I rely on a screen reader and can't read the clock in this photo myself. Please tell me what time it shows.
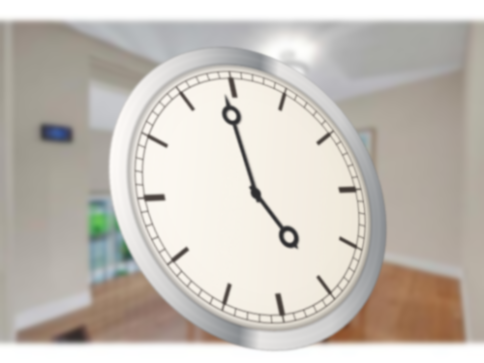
4:59
